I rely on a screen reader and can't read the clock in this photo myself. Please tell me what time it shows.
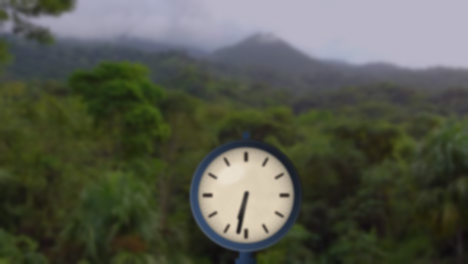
6:32
